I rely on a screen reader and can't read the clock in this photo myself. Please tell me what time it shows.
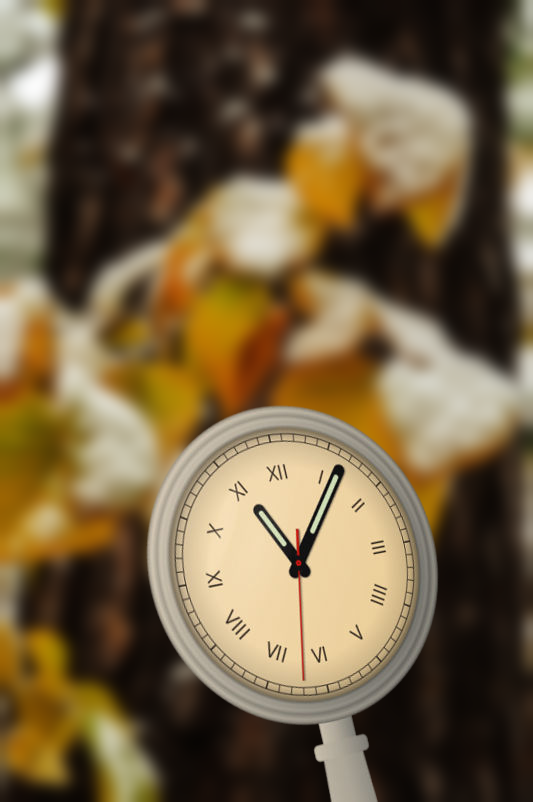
11:06:32
